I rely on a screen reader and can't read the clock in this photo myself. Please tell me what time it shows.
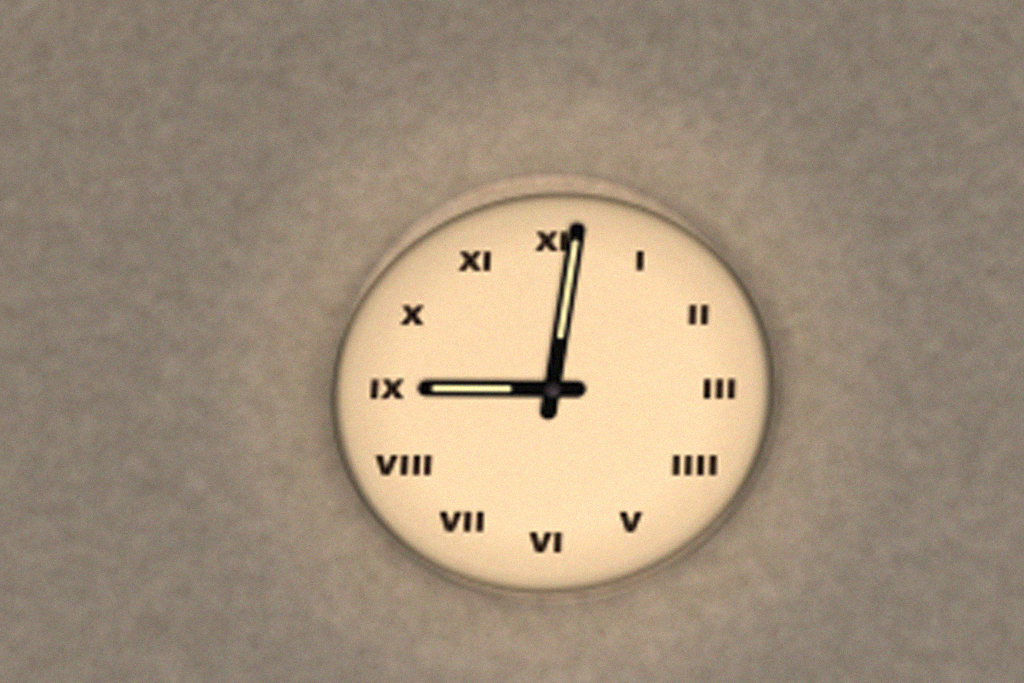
9:01
